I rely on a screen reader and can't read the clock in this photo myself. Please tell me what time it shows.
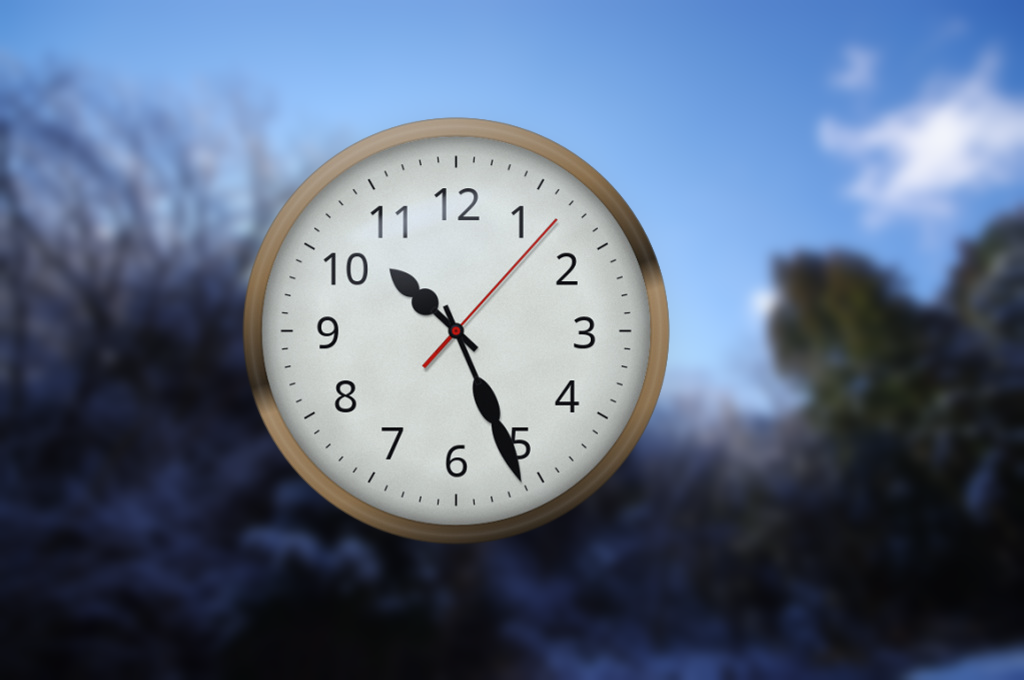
10:26:07
